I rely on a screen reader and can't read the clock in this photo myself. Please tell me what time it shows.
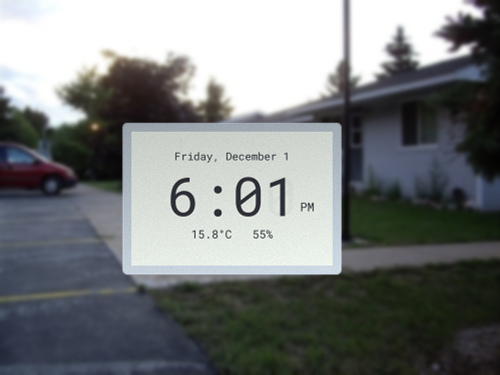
6:01
